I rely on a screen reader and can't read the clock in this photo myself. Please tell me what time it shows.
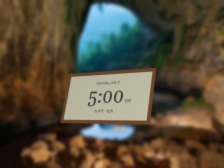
5:00
